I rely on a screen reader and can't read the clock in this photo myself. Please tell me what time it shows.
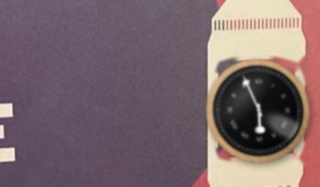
5:56
